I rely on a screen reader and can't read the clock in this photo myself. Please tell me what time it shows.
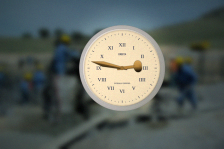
2:47
